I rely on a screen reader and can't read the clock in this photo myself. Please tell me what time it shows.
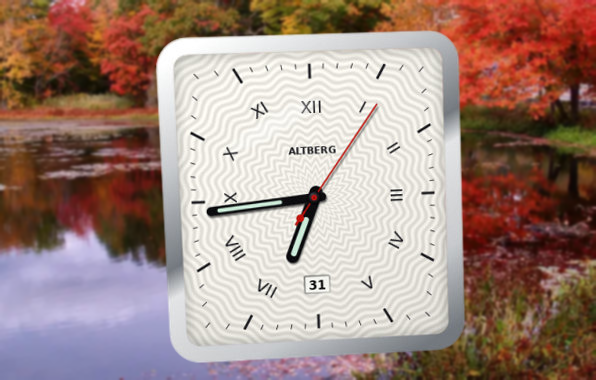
6:44:06
